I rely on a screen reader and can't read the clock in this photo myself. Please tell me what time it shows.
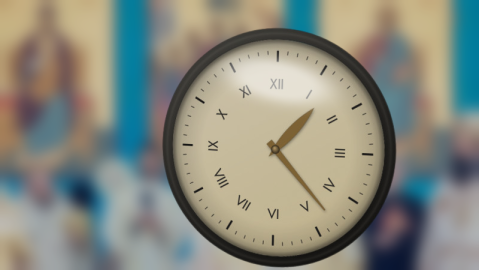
1:23
